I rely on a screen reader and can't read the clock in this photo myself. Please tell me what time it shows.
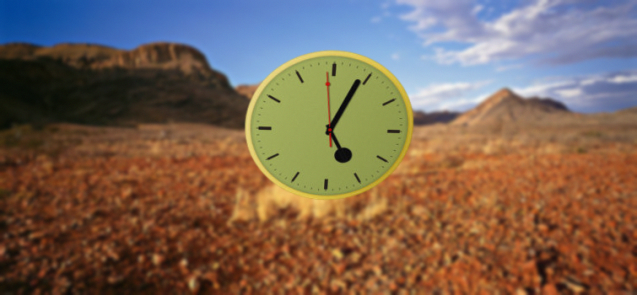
5:03:59
